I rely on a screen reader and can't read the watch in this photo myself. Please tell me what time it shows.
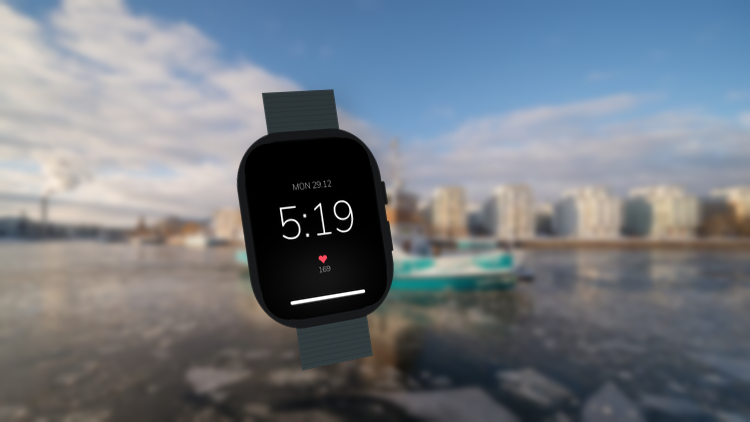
5:19
